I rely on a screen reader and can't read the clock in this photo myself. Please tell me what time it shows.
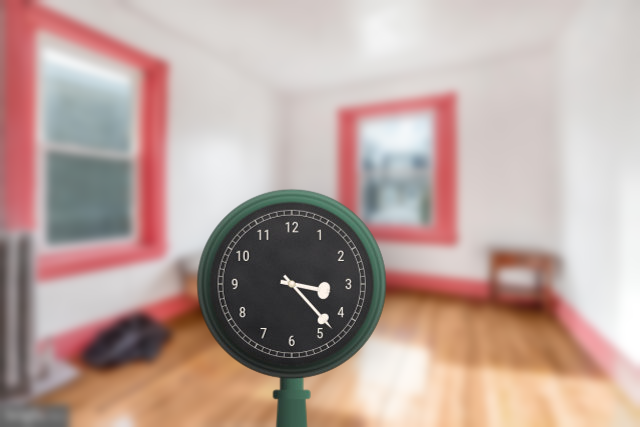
3:23
